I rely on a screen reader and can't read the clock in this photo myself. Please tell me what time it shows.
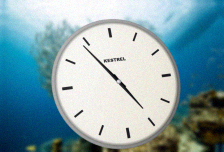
4:54
